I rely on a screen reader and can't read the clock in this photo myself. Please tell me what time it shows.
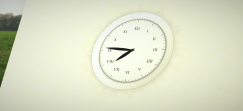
7:46
